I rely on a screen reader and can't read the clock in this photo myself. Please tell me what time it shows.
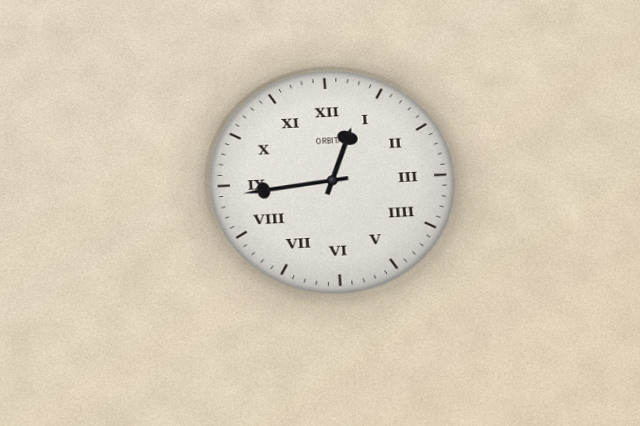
12:44
